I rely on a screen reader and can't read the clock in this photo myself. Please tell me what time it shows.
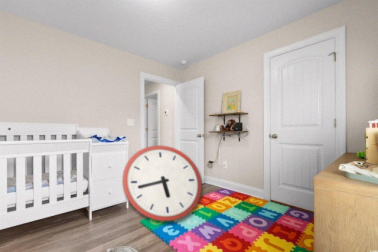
5:43
